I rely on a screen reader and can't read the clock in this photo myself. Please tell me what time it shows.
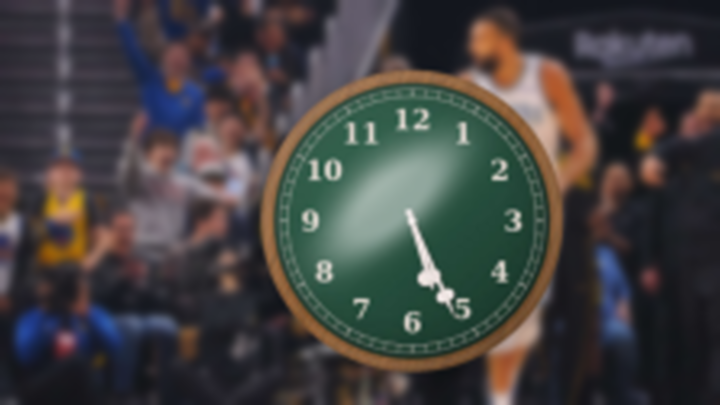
5:26
